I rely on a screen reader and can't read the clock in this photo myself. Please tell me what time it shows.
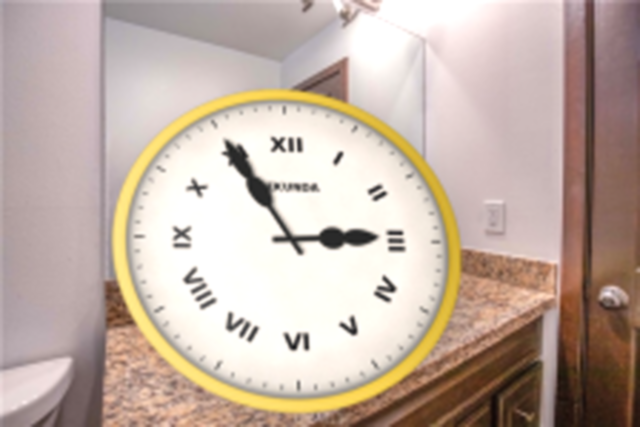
2:55
